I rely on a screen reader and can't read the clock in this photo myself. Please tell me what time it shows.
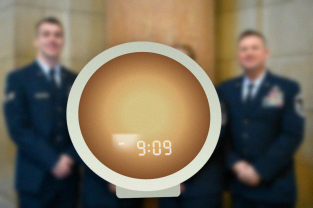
9:09
